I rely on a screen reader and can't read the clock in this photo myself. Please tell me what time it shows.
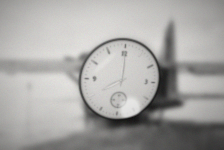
8:00
